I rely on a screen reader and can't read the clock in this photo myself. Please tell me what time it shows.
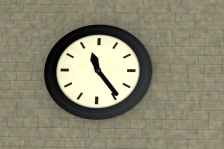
11:24
